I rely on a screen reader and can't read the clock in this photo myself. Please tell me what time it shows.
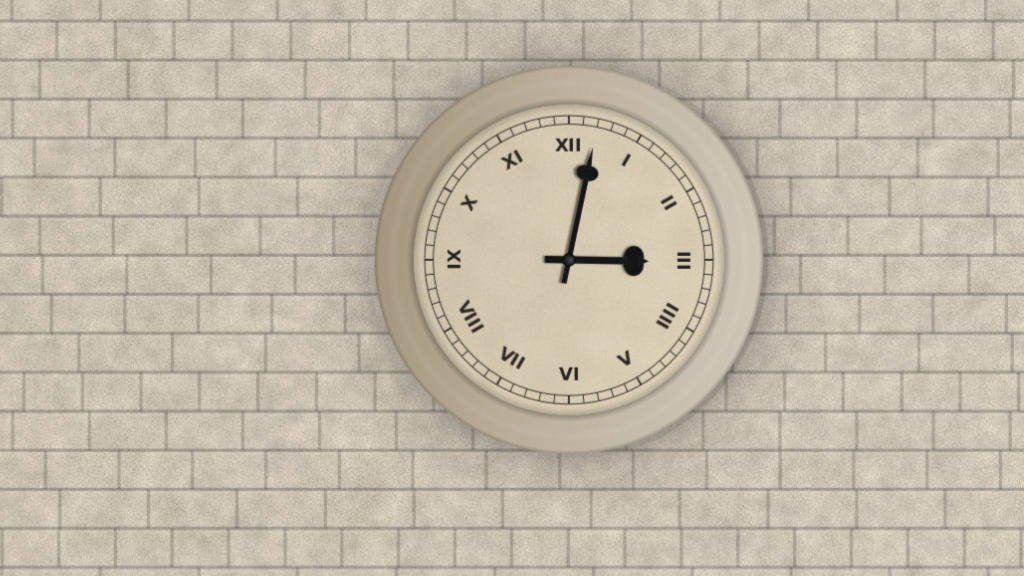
3:02
